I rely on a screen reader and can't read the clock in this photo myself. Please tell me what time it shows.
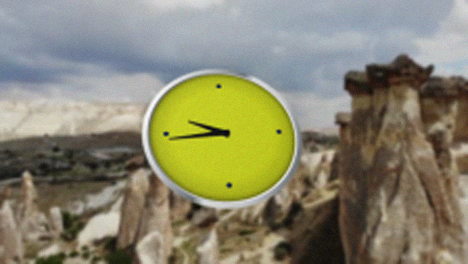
9:44
